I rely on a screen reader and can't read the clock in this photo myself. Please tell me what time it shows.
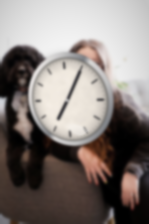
7:05
